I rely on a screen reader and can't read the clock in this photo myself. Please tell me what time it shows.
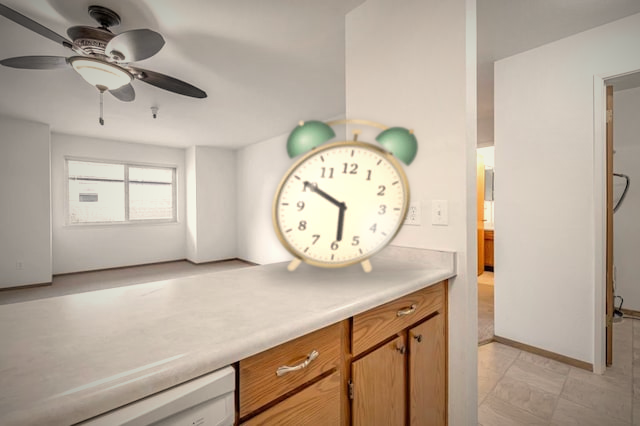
5:50
